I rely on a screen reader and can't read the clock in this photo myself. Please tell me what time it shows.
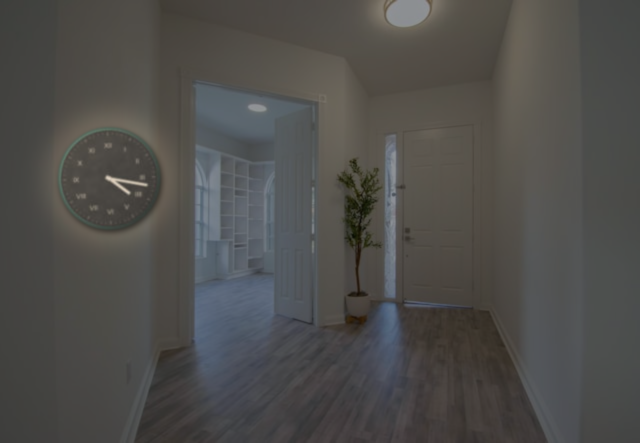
4:17
